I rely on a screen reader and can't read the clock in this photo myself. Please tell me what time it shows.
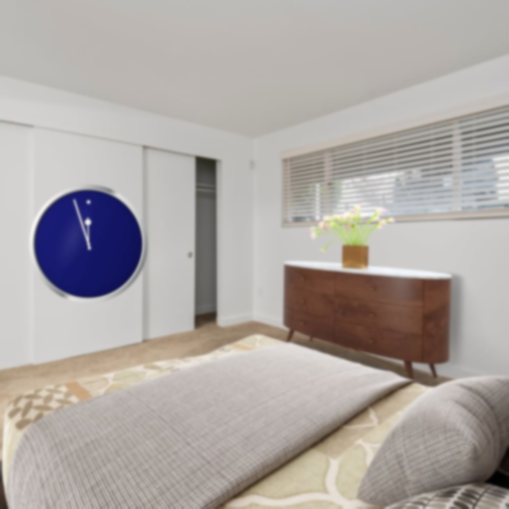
11:57
